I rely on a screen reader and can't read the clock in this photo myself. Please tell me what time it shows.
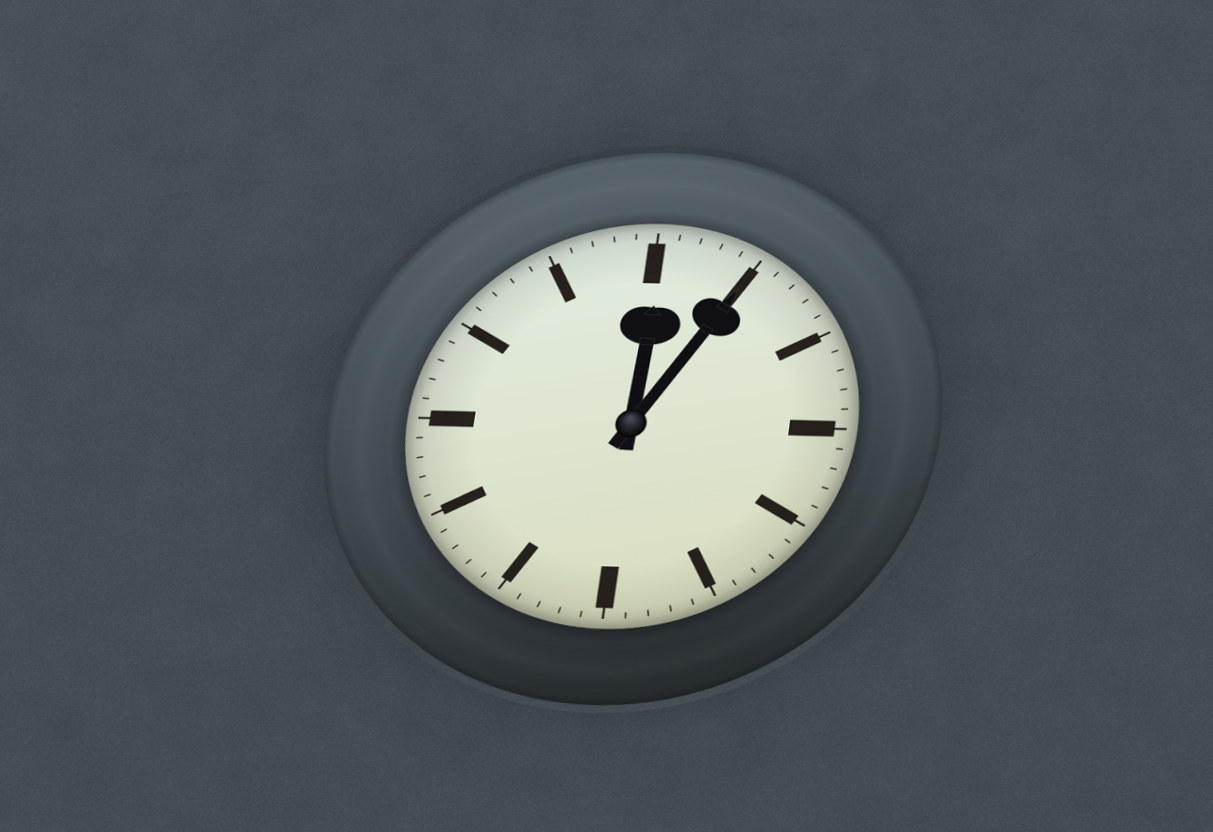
12:05
